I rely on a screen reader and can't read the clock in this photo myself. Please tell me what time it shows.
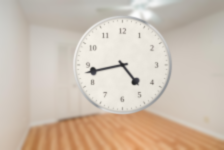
4:43
